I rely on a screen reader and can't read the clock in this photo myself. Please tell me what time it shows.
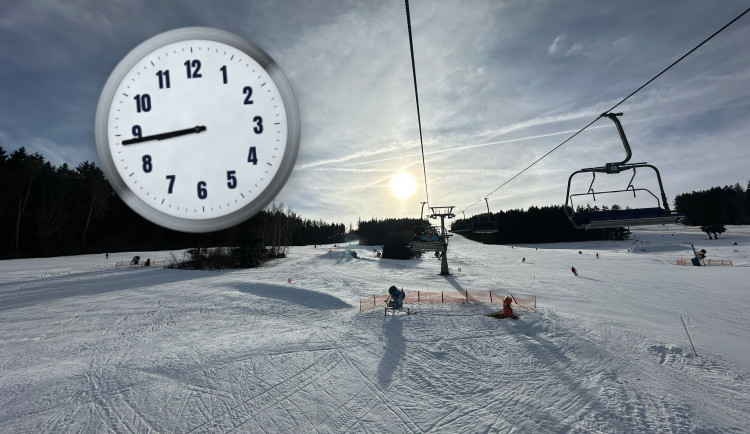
8:44
